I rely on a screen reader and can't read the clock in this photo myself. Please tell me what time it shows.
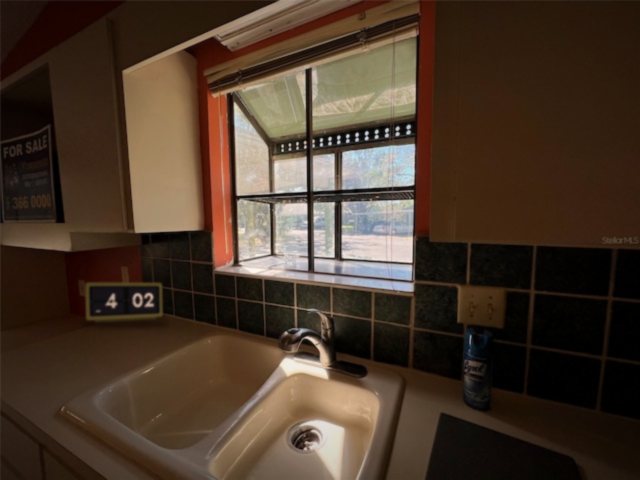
4:02
